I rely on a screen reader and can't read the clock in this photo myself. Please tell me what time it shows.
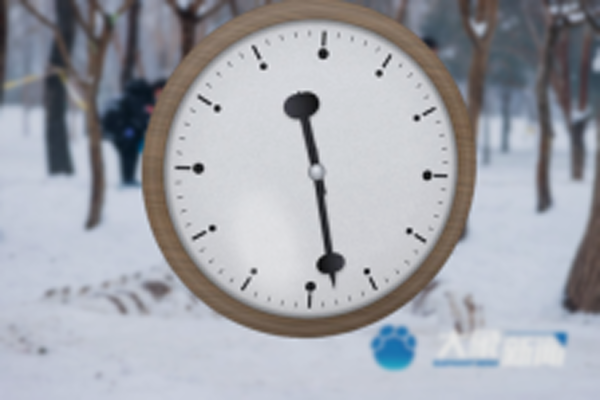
11:28
